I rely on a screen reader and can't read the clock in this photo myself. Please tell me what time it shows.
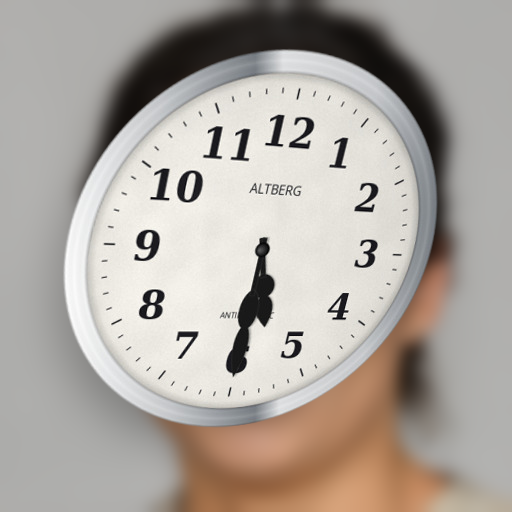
5:30
